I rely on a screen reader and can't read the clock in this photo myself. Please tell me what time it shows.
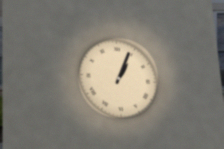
1:04
